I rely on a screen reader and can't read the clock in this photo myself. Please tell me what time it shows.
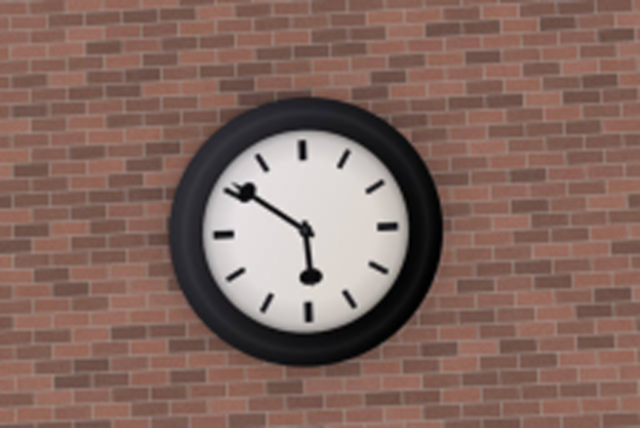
5:51
